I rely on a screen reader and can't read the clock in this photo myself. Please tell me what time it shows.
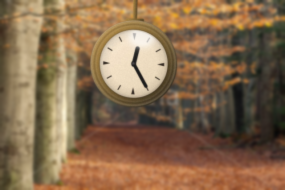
12:25
